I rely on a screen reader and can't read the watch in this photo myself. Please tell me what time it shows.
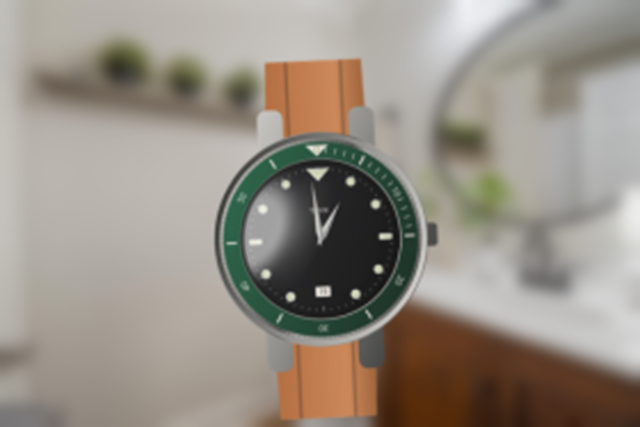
12:59
